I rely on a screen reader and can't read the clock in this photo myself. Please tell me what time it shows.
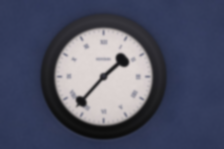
1:37
